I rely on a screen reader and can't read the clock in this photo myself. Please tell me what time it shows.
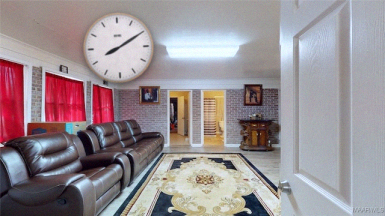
8:10
